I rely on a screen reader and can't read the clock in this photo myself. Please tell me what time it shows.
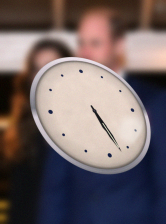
5:27
